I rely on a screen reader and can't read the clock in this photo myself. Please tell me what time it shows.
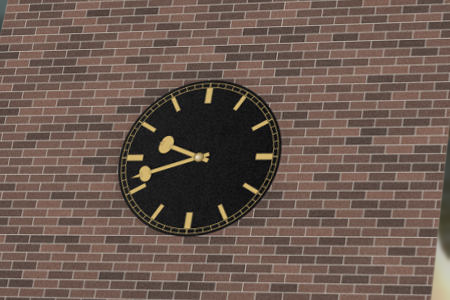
9:42
